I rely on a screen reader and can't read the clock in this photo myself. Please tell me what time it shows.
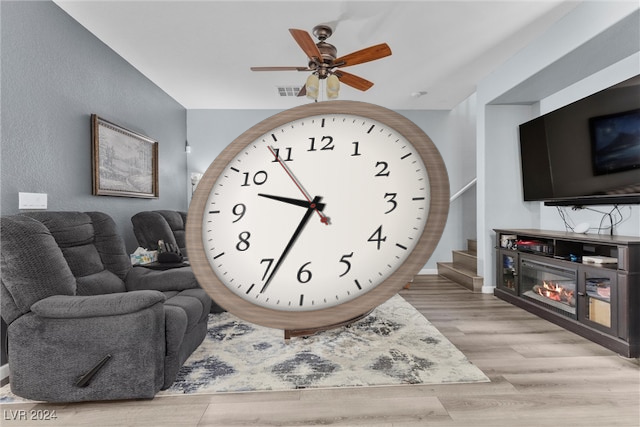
9:33:54
